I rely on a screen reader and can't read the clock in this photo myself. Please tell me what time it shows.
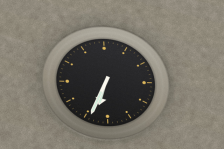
6:34
